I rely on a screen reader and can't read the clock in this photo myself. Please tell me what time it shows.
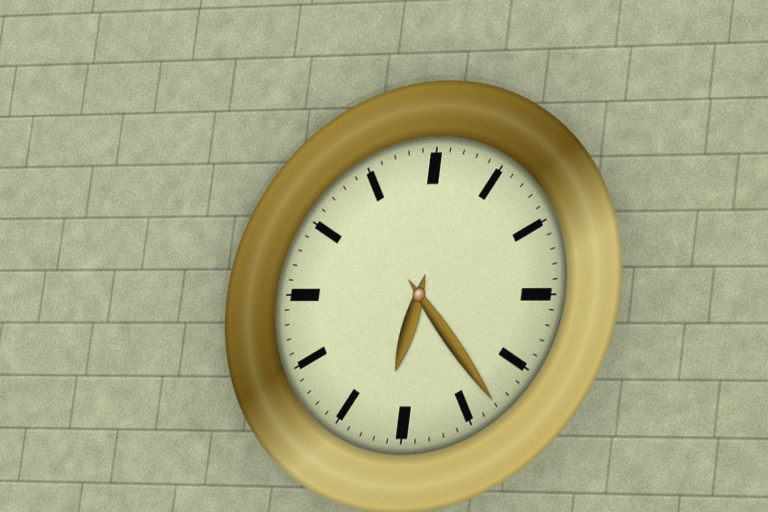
6:23
